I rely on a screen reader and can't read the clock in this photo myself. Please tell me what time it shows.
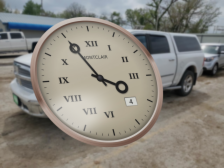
3:55
